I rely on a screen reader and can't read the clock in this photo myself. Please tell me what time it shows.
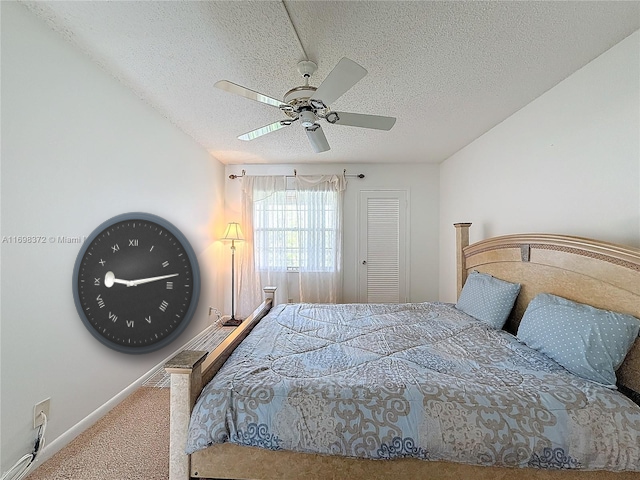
9:13
